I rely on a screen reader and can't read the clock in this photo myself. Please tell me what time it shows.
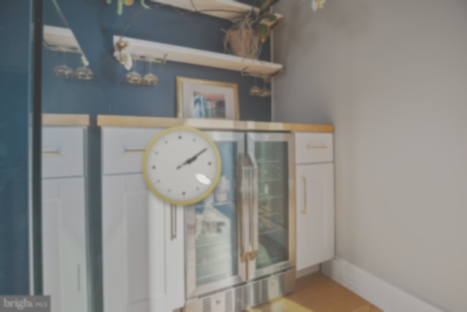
2:10
